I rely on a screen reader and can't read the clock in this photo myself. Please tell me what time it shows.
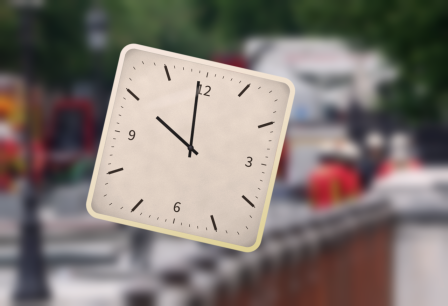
9:59
